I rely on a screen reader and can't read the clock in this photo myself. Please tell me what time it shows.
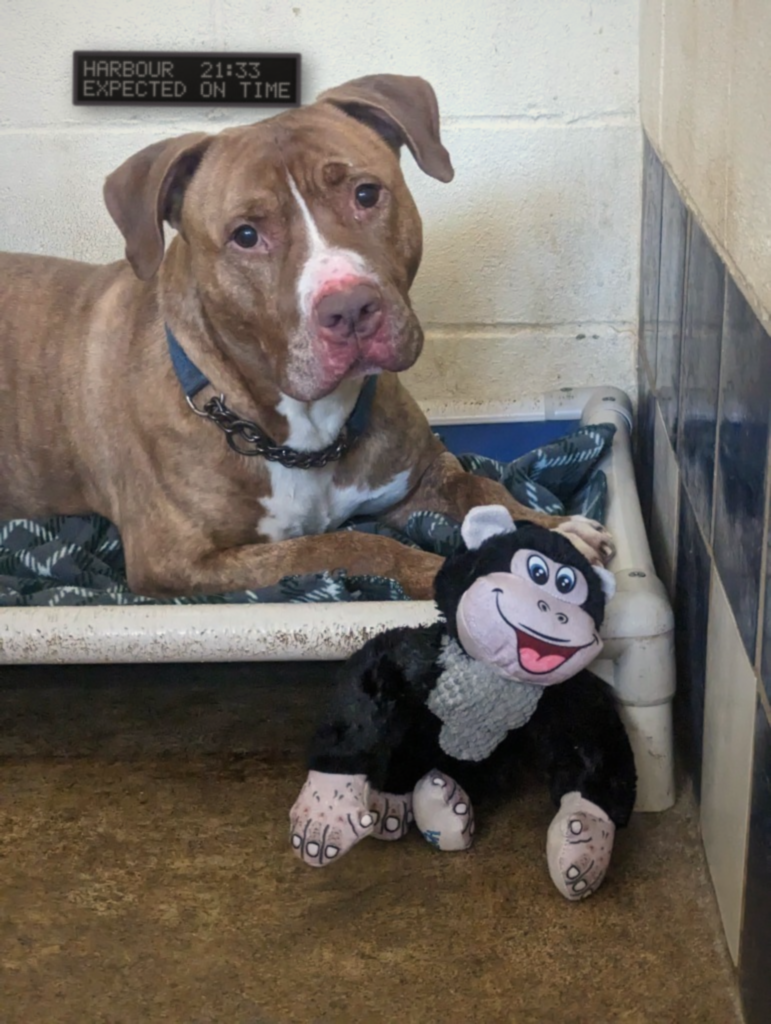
21:33
